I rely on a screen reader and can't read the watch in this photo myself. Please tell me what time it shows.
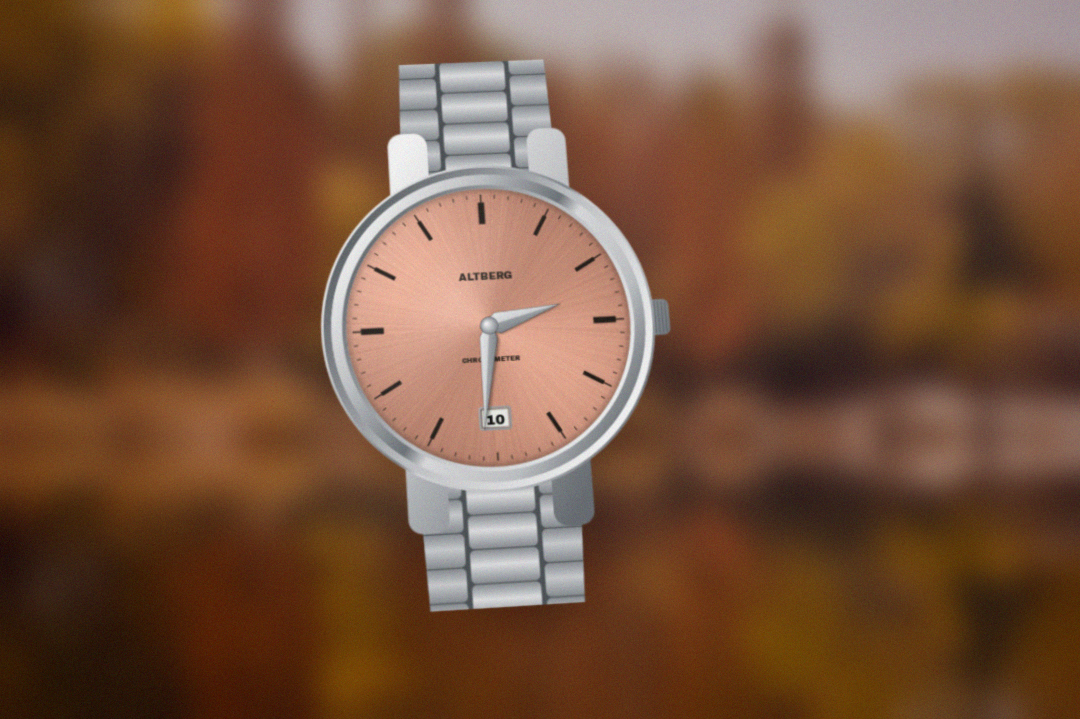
2:31
